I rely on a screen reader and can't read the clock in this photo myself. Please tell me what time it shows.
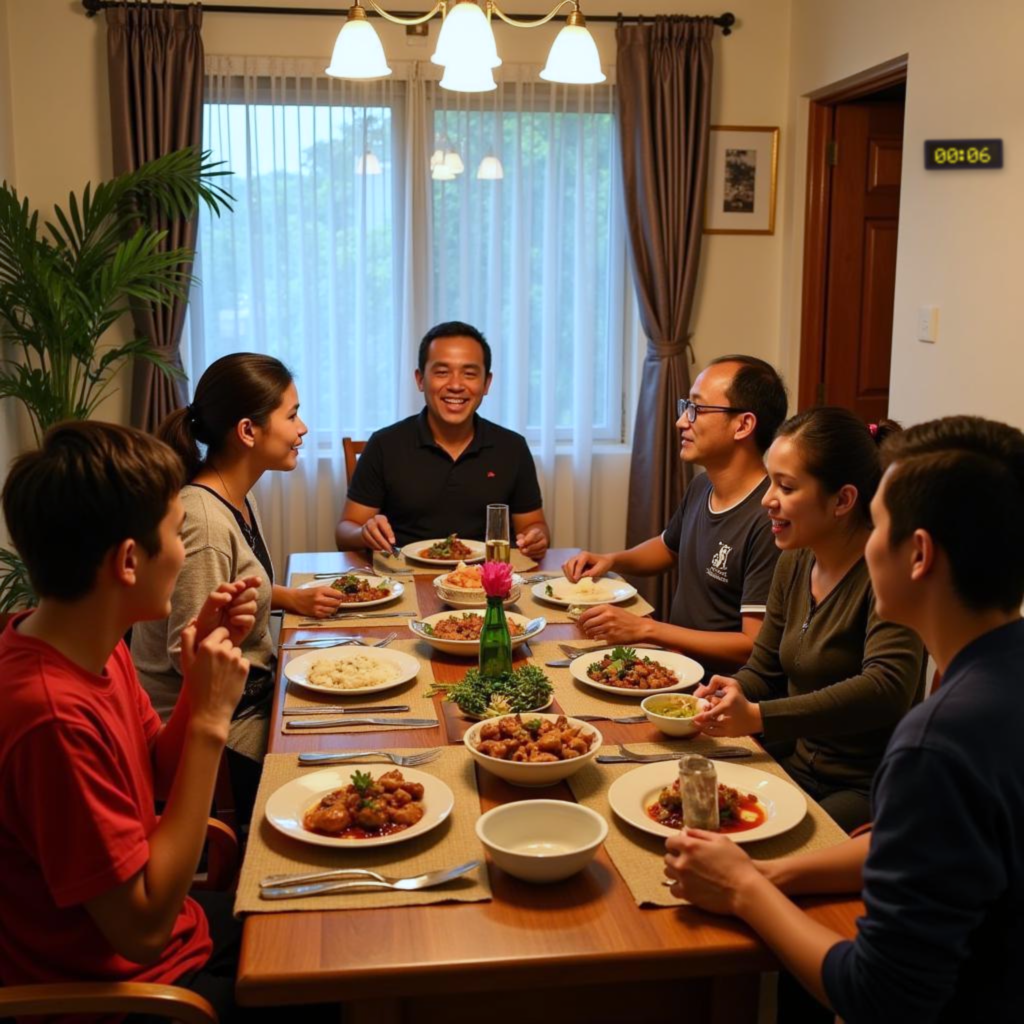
0:06
